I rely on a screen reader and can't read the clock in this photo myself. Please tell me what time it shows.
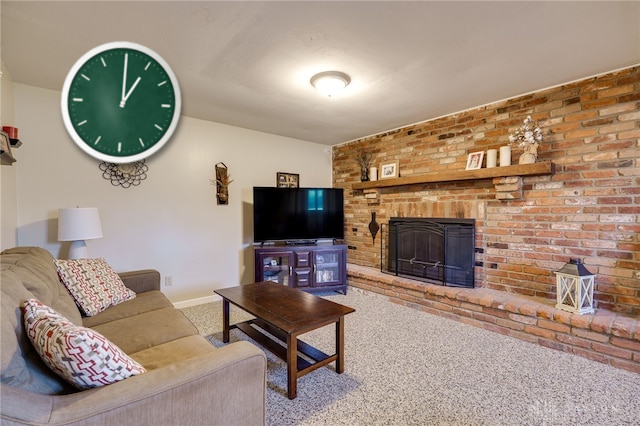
1:00
